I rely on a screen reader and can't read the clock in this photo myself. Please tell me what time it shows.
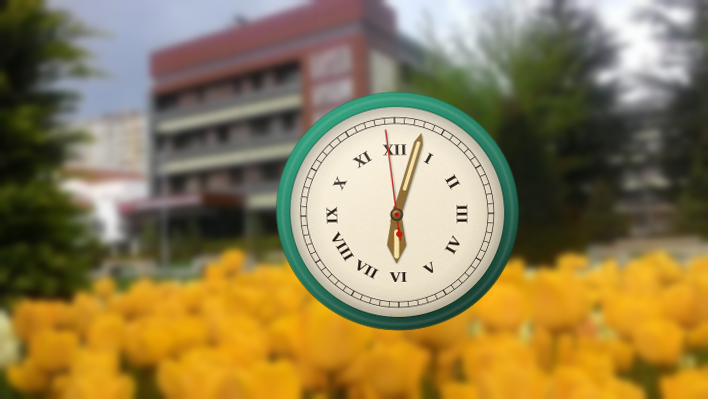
6:02:59
